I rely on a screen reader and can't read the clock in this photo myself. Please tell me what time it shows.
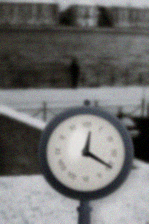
12:20
